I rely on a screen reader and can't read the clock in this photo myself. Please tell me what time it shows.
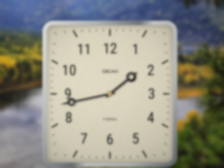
1:43
